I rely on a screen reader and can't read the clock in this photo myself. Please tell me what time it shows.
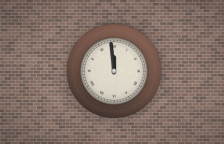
11:59
